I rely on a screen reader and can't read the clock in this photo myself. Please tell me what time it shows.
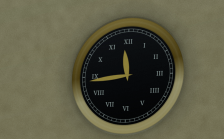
11:44
